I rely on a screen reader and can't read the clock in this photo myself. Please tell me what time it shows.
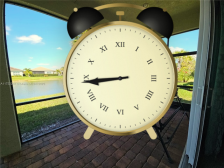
8:44
